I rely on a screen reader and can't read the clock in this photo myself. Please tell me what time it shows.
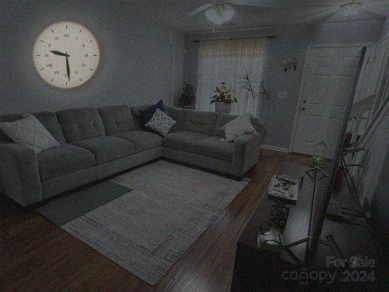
9:29
